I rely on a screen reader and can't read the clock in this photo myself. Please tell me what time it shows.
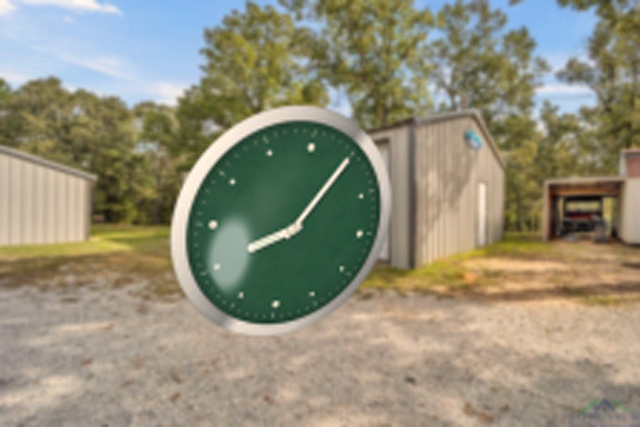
8:05
